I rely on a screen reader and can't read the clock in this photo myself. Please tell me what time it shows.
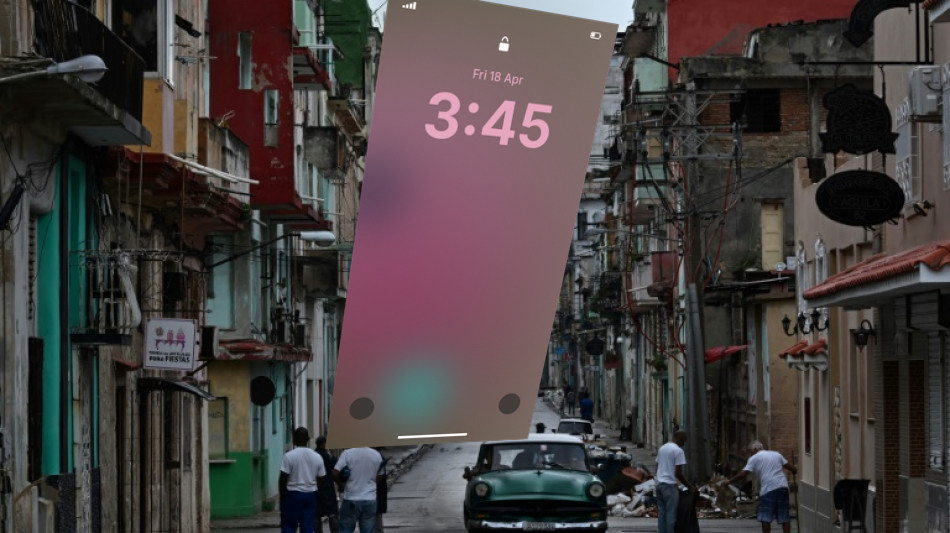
3:45
